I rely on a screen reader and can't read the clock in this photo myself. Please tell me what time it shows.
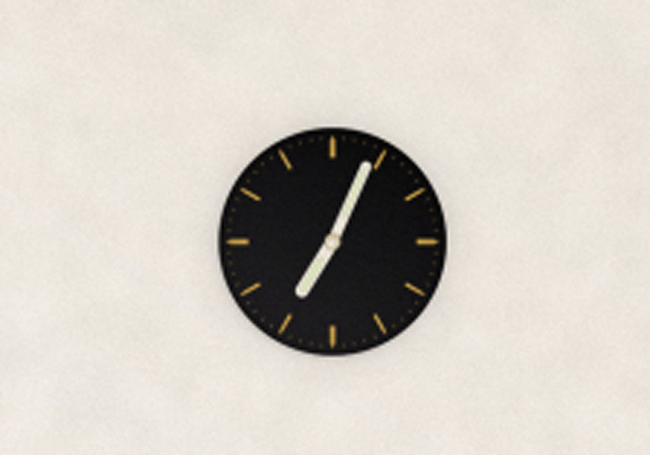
7:04
